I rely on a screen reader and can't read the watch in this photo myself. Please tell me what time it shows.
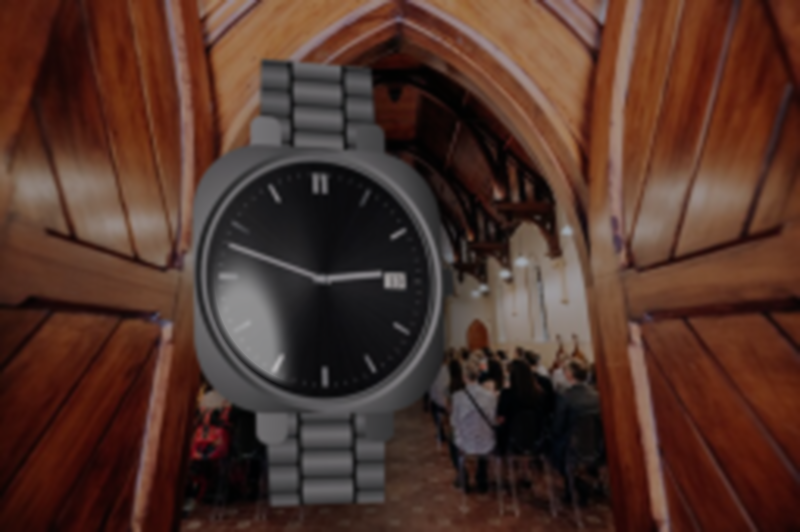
2:48
